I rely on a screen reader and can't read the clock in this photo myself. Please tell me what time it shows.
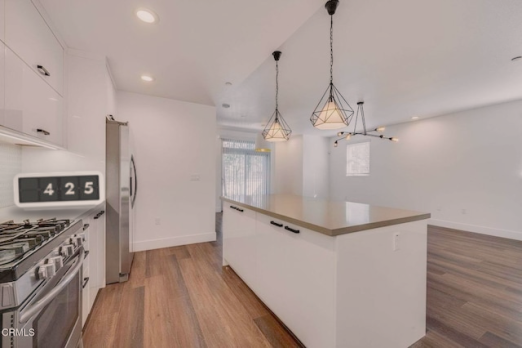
4:25
